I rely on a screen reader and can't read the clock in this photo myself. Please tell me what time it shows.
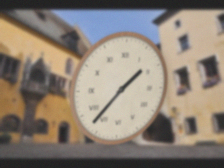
1:37
